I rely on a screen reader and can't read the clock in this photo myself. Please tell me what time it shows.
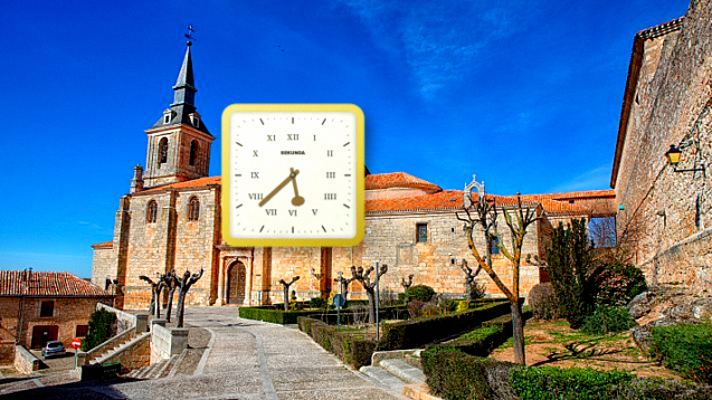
5:38
